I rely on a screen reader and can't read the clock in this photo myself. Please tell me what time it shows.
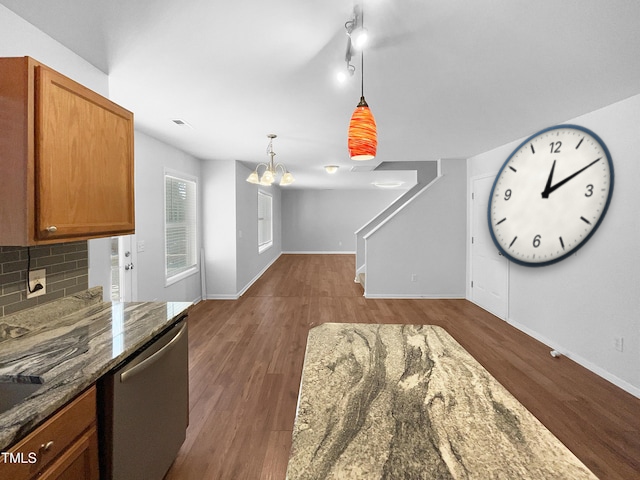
12:10
